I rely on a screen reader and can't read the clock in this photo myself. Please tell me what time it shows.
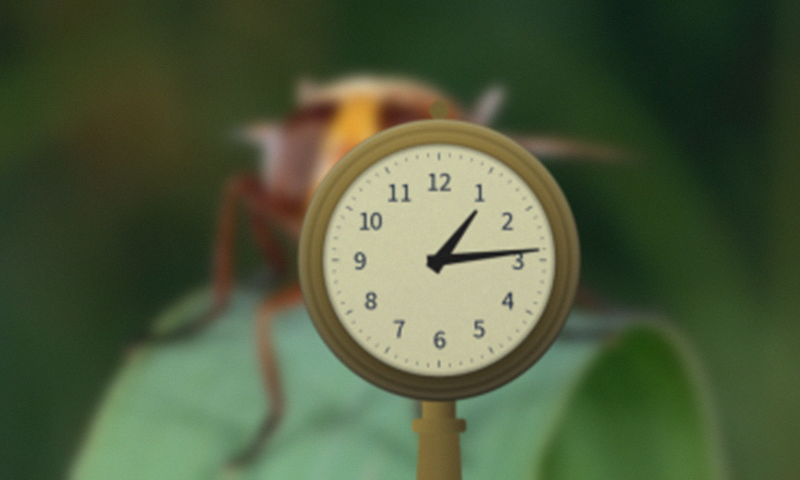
1:14
